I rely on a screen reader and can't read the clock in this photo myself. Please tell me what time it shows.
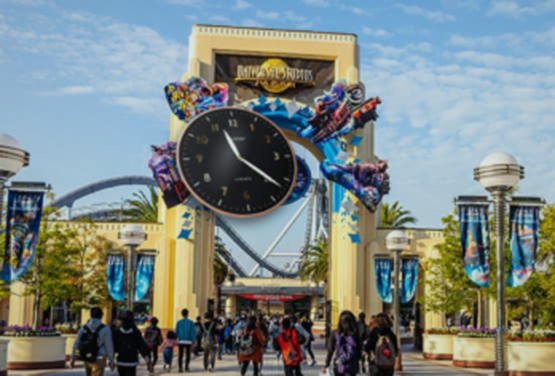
11:22
